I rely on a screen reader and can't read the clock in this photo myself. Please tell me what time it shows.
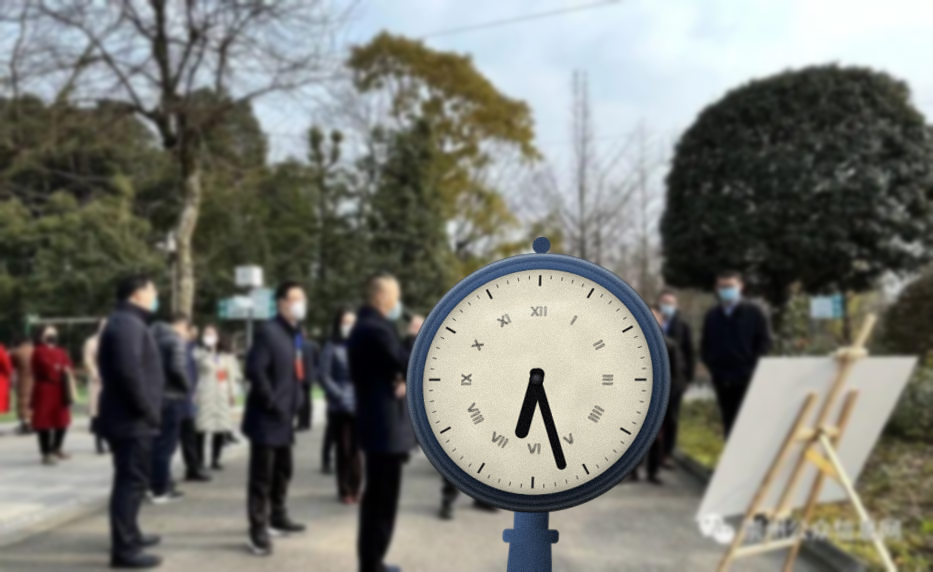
6:27
